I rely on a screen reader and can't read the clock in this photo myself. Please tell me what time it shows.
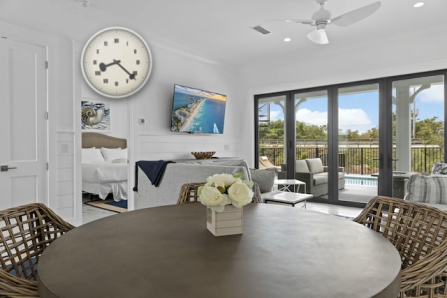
8:22
